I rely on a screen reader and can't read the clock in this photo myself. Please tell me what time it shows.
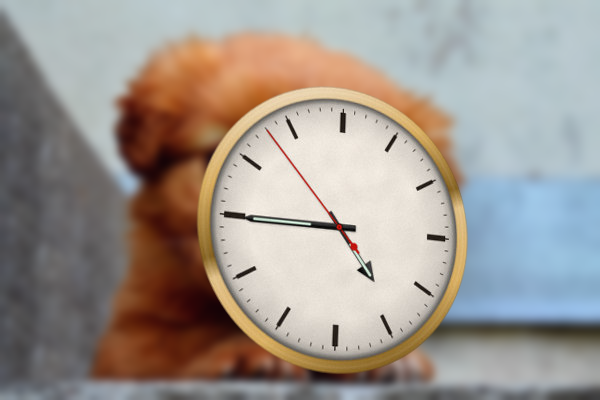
4:44:53
